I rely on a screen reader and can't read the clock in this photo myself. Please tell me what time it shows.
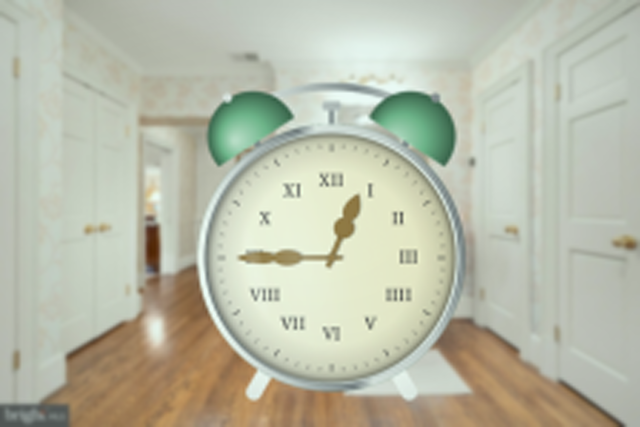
12:45
